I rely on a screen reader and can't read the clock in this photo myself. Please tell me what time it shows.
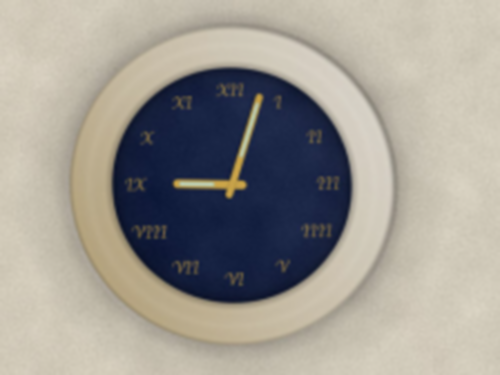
9:03
